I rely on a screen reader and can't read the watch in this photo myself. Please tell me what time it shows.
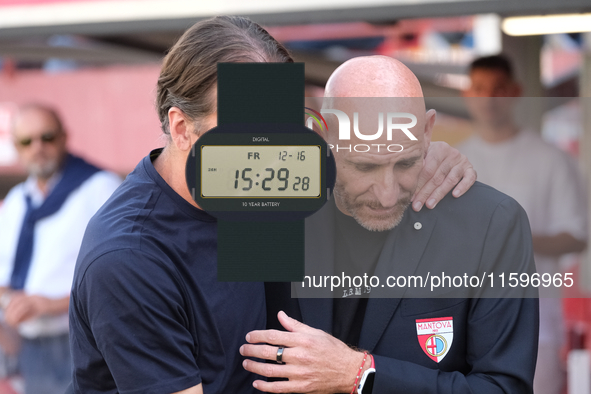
15:29:28
